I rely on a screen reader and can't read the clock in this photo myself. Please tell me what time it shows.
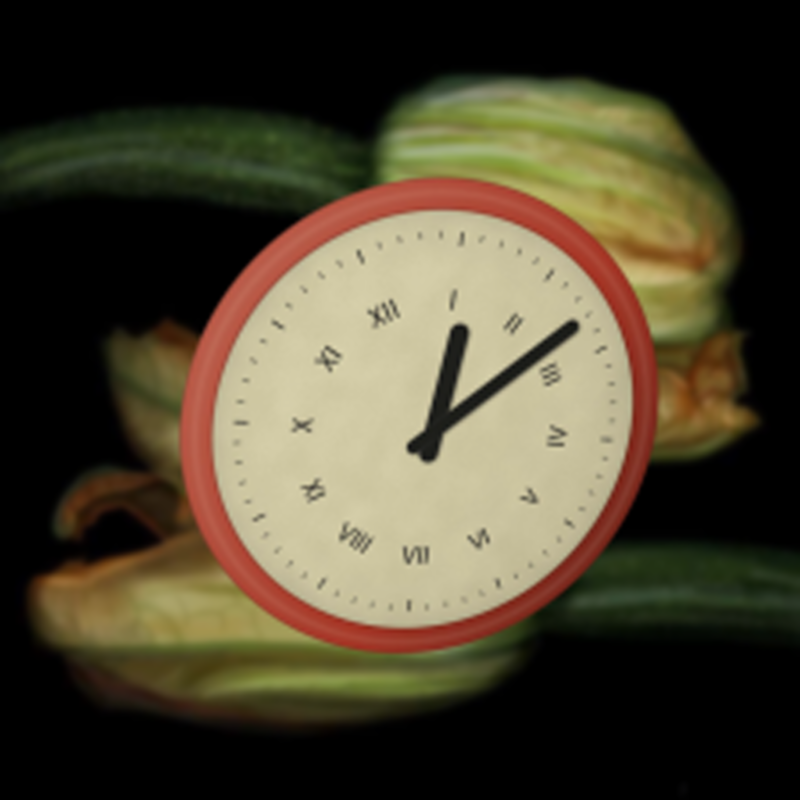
1:13
